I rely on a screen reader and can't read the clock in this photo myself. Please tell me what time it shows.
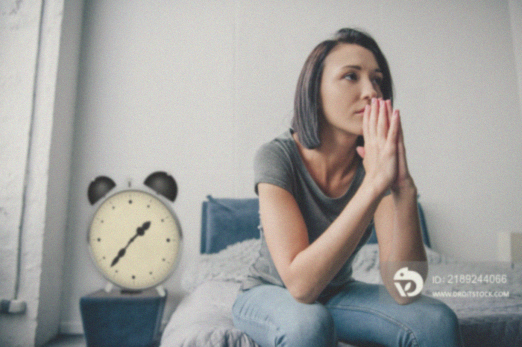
1:37
